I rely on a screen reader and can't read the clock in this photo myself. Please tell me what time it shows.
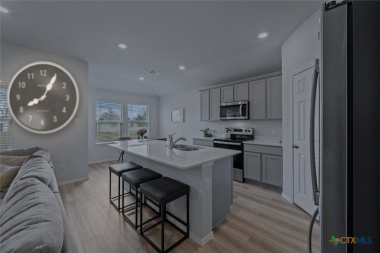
8:05
